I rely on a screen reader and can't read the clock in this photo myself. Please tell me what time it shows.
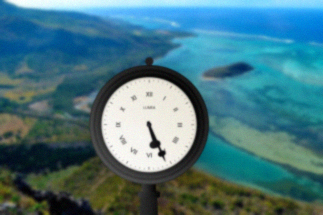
5:26
